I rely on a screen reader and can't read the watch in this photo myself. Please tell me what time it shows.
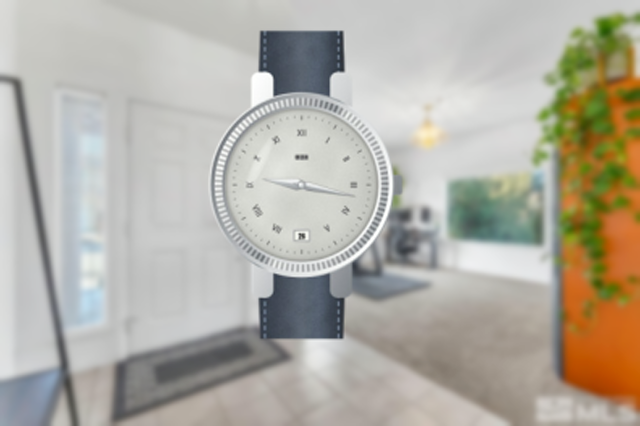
9:17
